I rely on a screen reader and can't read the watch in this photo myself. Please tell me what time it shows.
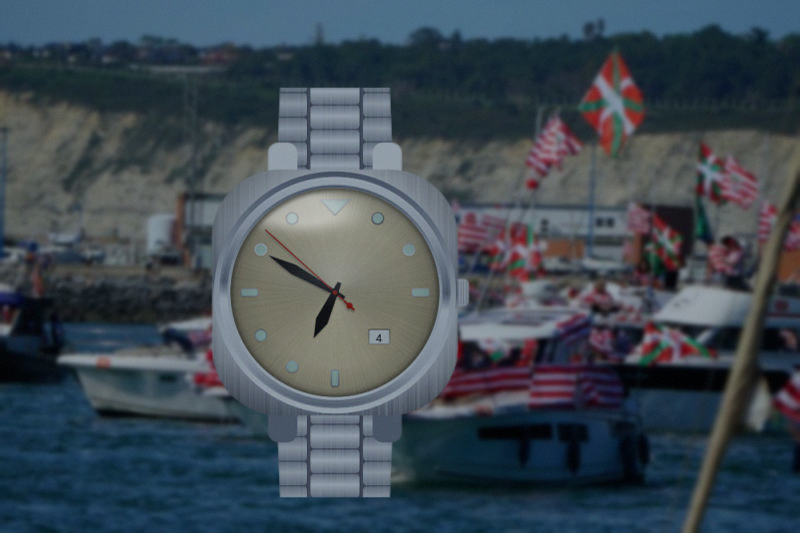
6:49:52
